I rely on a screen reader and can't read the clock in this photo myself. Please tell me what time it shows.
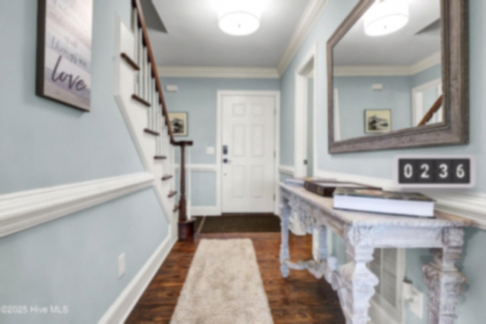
2:36
